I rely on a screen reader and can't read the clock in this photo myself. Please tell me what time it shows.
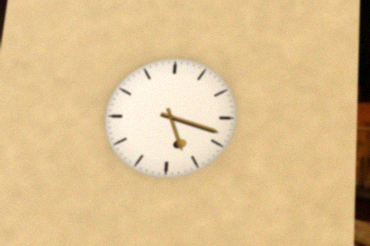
5:18
